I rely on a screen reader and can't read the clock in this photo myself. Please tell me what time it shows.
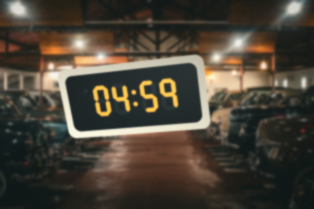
4:59
